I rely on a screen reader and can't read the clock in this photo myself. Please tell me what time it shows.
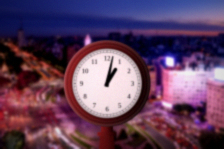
1:02
